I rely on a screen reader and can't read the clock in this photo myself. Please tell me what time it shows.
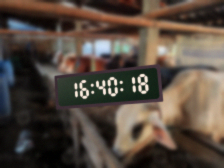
16:40:18
